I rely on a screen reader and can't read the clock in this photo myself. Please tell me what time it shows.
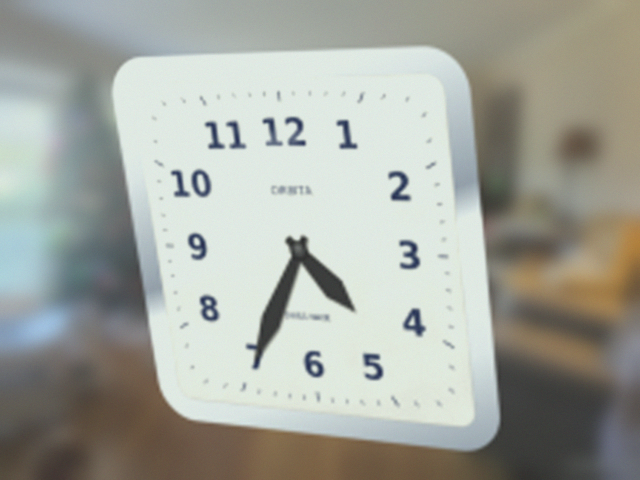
4:35
